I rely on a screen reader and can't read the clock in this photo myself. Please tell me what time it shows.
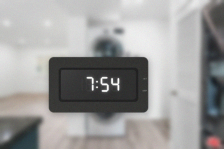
7:54
